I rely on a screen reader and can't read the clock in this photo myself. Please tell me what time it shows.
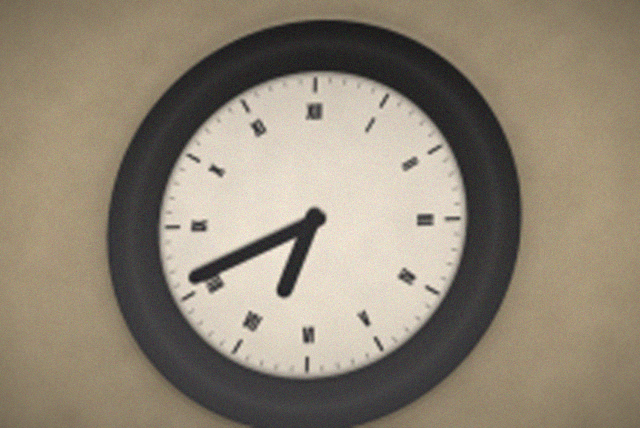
6:41
